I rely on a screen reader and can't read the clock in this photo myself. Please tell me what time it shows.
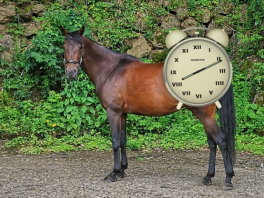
8:11
